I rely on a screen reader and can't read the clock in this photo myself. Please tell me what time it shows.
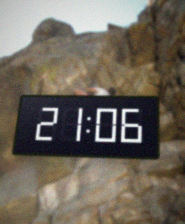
21:06
